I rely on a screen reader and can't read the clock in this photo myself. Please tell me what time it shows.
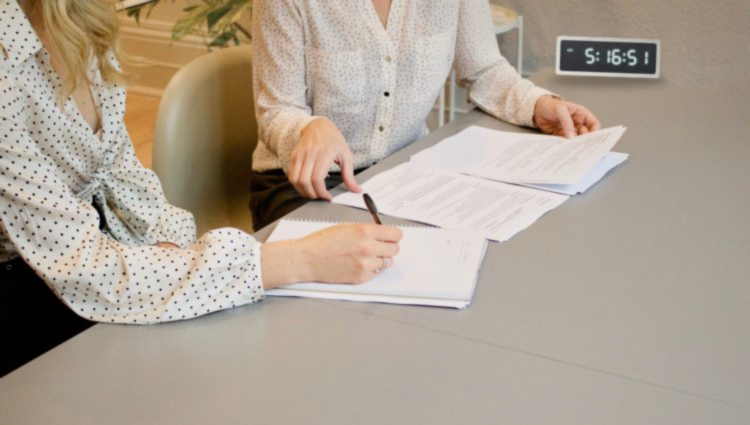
5:16:51
